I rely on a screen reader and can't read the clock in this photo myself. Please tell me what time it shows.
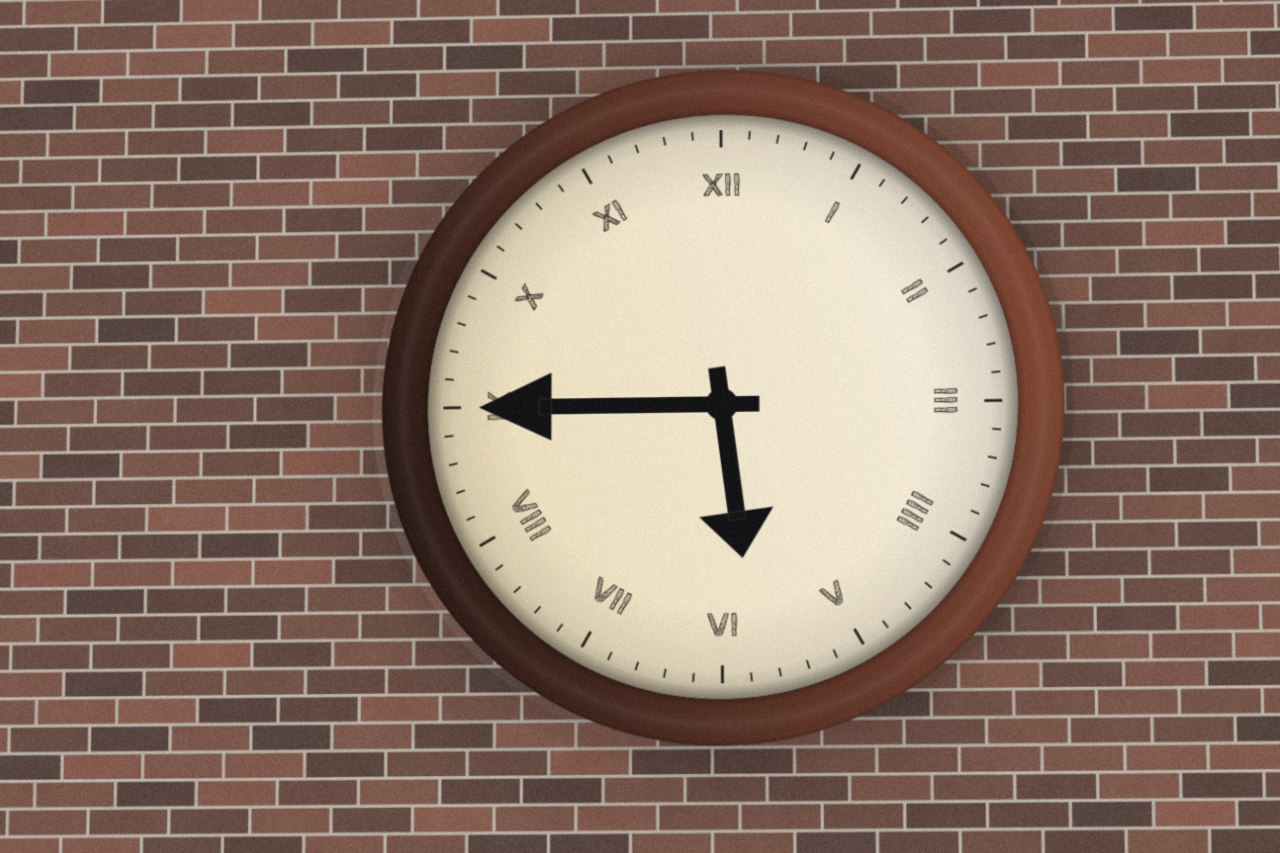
5:45
